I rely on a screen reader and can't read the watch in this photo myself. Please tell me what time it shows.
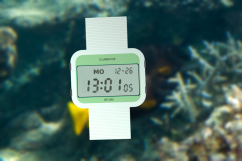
13:01:05
